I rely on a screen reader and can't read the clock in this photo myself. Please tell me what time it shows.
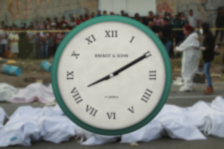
8:10
